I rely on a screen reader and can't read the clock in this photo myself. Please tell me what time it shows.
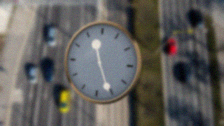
11:26
